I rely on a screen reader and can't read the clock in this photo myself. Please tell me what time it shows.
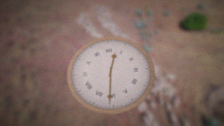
12:31
